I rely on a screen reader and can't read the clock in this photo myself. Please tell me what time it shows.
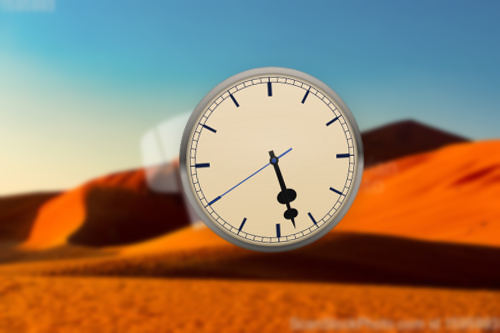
5:27:40
